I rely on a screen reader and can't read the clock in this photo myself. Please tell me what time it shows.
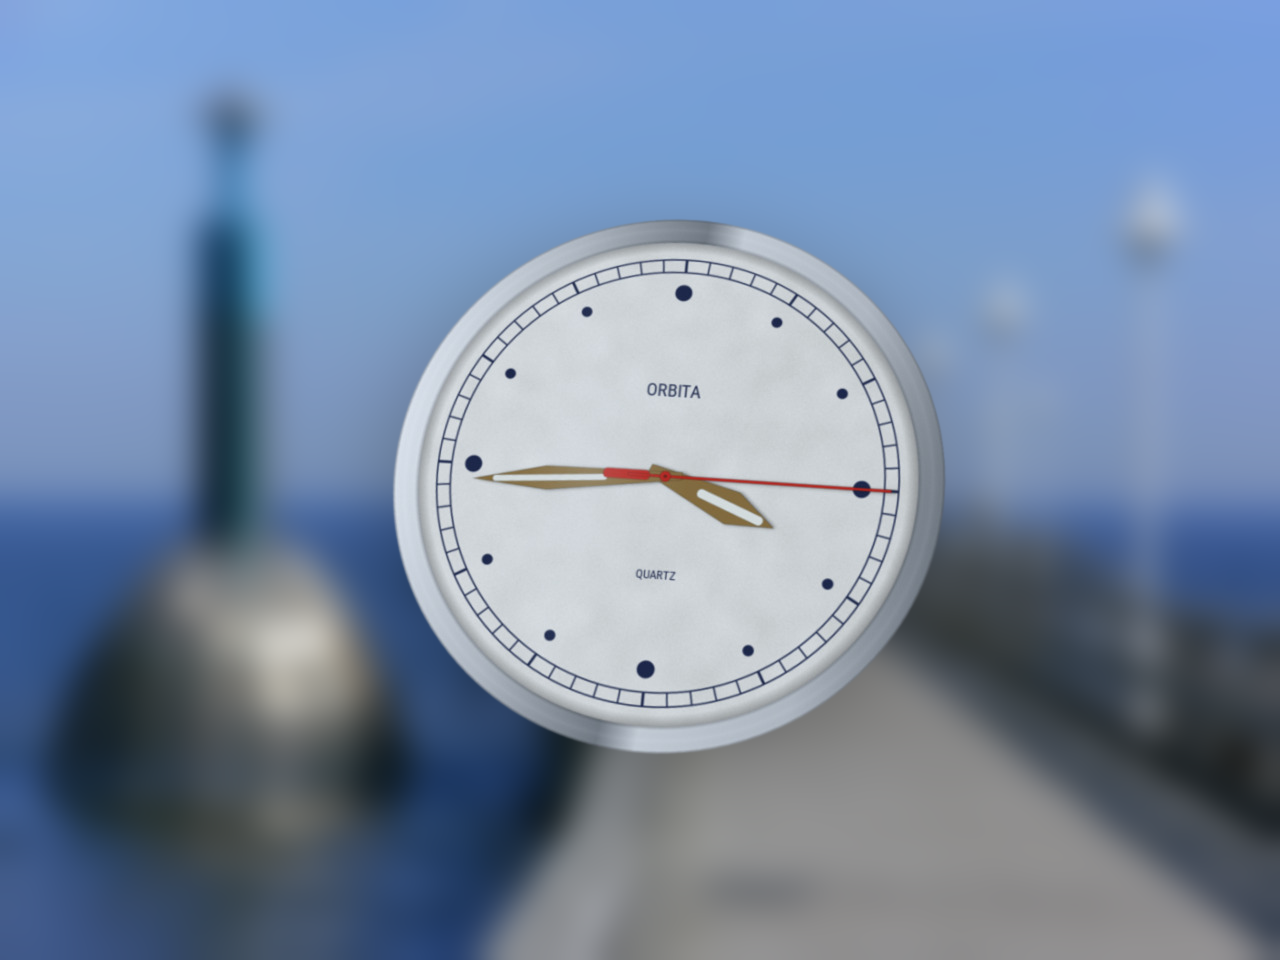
3:44:15
